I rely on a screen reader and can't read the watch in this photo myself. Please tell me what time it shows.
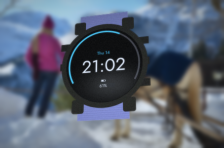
21:02
